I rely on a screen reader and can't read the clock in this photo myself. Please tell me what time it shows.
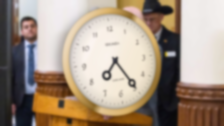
7:25
